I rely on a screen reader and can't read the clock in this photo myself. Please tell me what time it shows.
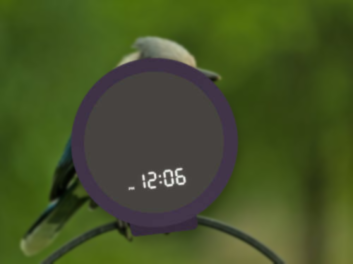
12:06
